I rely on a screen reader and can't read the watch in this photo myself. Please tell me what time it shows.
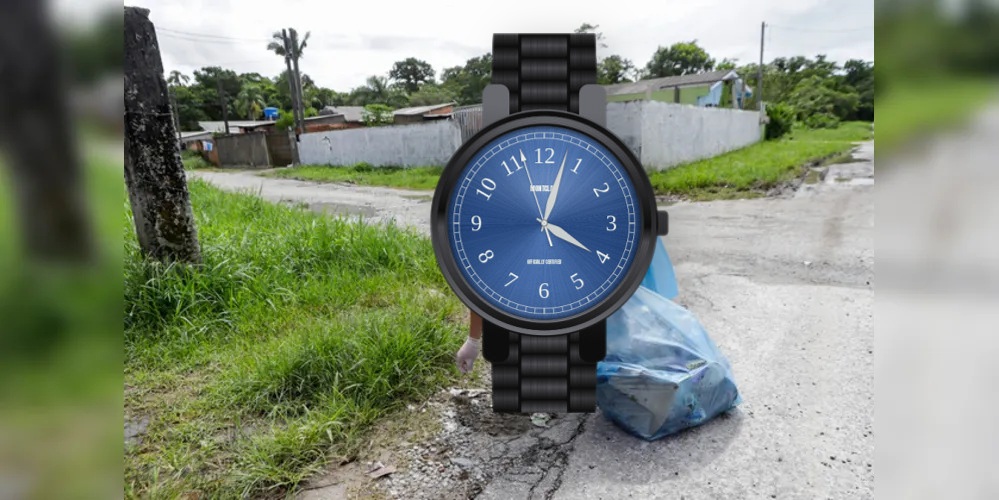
4:02:57
